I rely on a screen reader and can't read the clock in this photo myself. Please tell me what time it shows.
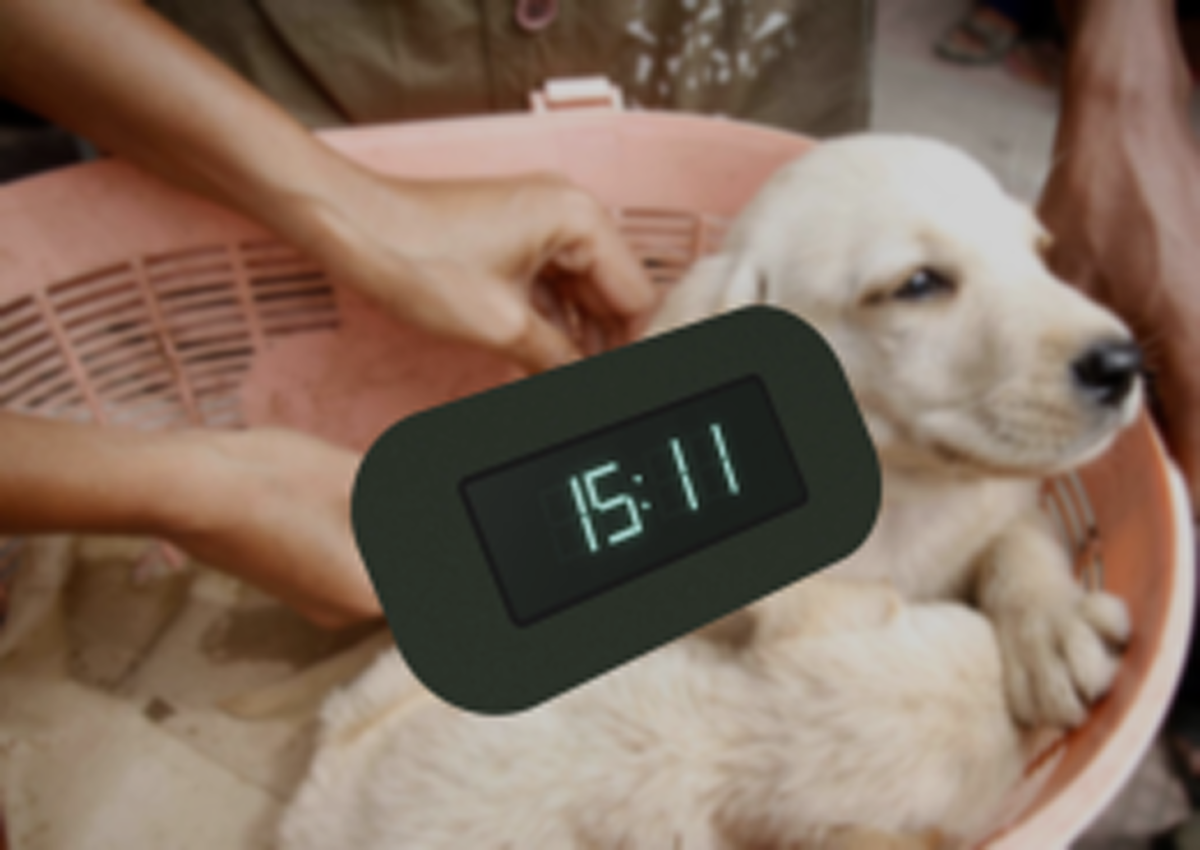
15:11
